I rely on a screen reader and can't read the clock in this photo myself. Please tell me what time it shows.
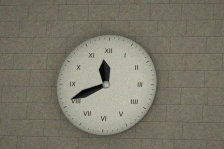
11:41
